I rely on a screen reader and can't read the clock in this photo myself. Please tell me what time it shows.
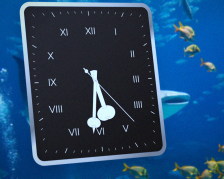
5:31:23
